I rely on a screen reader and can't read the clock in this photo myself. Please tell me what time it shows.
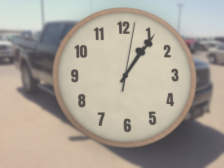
1:06:02
